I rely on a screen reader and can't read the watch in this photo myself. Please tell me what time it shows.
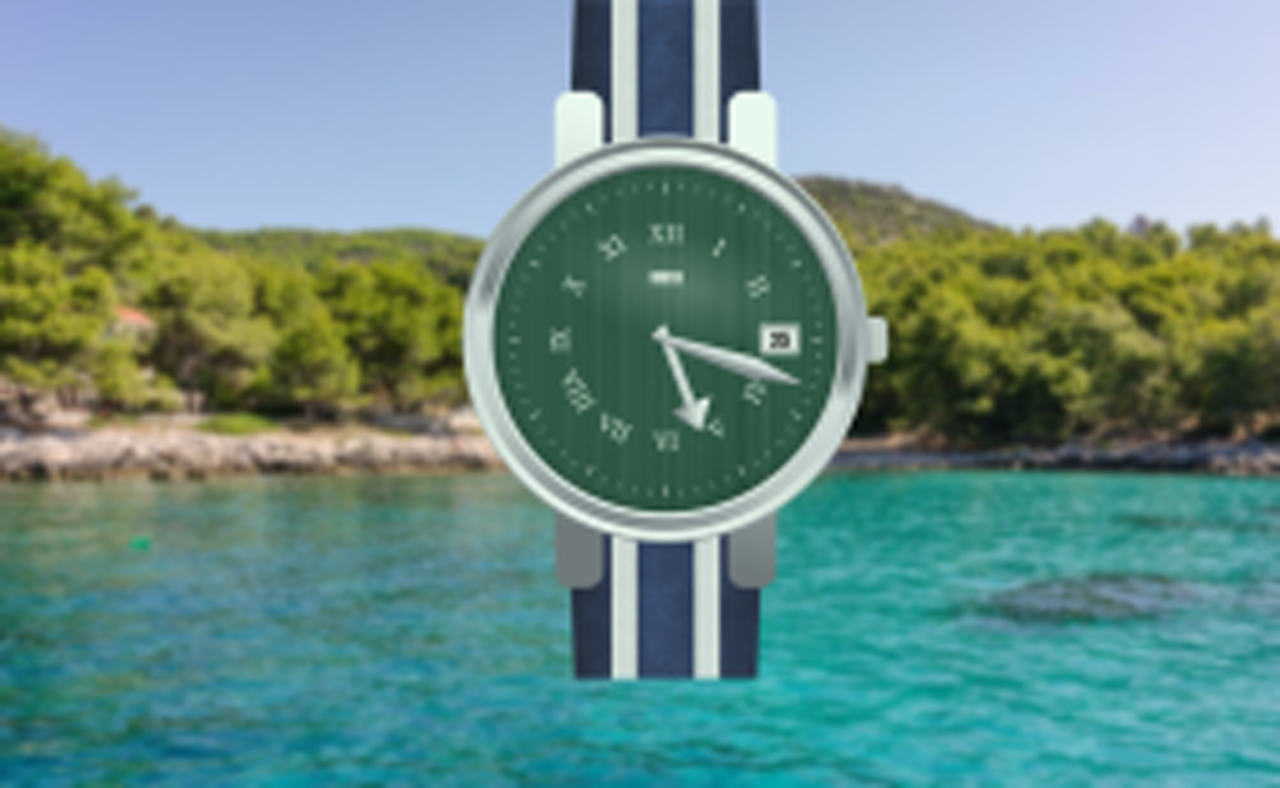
5:18
